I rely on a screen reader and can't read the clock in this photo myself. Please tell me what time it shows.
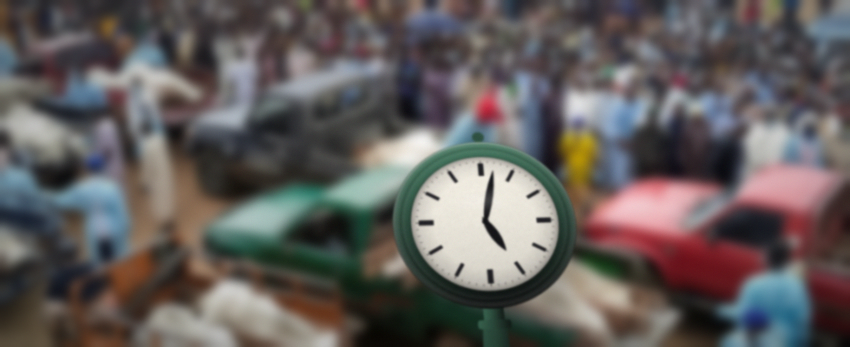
5:02
